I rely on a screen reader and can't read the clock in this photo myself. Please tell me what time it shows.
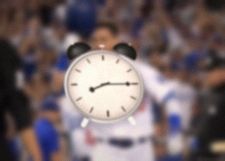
8:15
